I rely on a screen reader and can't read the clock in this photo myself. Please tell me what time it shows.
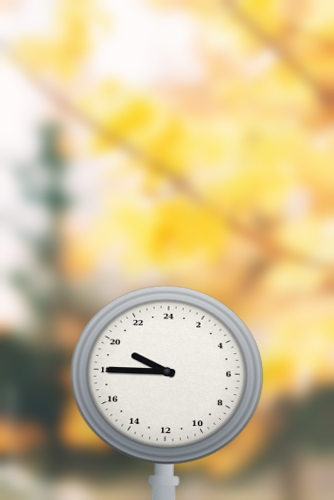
19:45
